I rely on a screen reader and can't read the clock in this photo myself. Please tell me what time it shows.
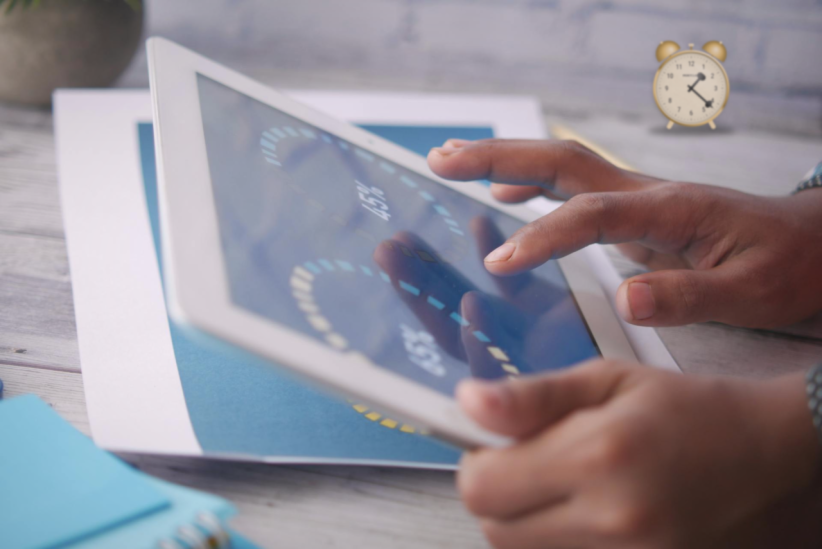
1:22
